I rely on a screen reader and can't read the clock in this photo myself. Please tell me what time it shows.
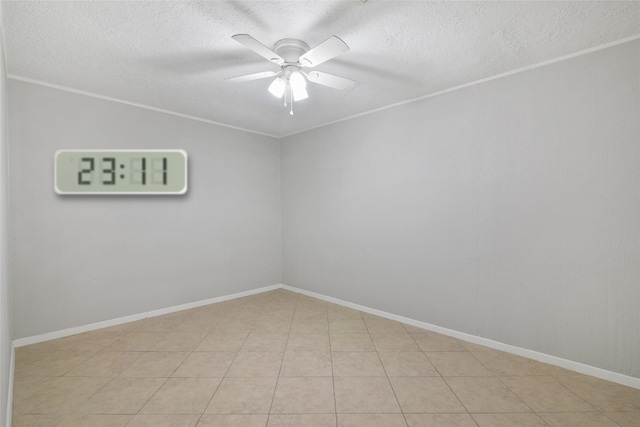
23:11
